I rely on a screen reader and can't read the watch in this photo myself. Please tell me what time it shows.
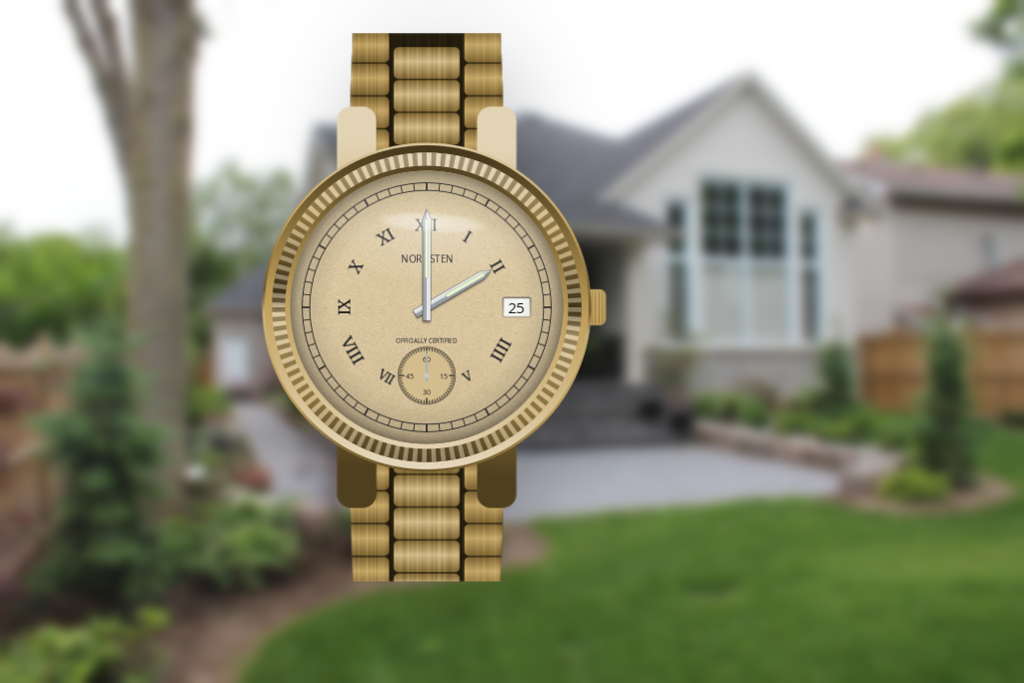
2:00
